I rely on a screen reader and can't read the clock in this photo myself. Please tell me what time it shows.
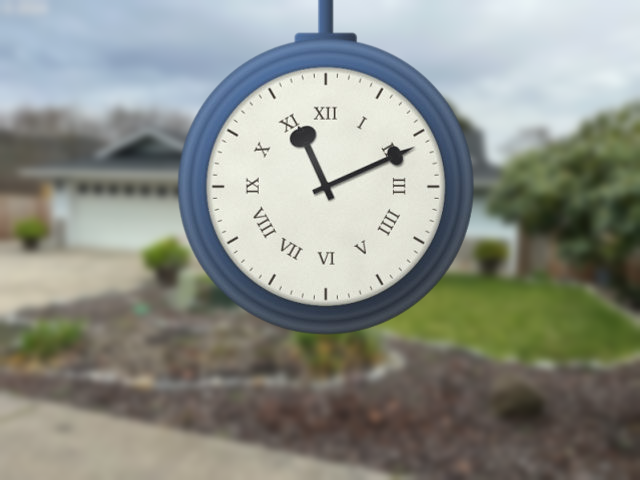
11:11
